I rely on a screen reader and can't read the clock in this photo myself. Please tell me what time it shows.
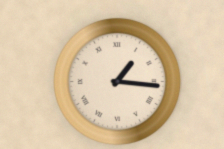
1:16
